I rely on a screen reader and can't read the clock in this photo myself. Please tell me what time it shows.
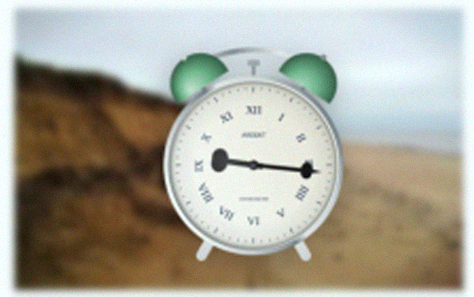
9:16
